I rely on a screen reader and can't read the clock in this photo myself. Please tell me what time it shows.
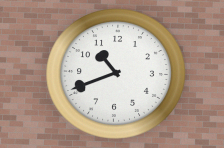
10:41
